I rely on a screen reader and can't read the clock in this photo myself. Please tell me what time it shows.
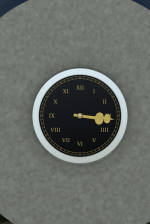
3:16
